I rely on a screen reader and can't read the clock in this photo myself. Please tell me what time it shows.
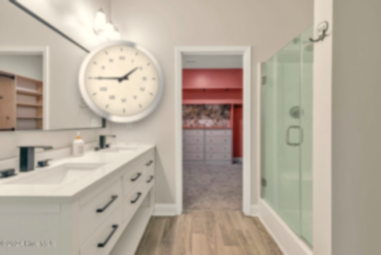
1:45
